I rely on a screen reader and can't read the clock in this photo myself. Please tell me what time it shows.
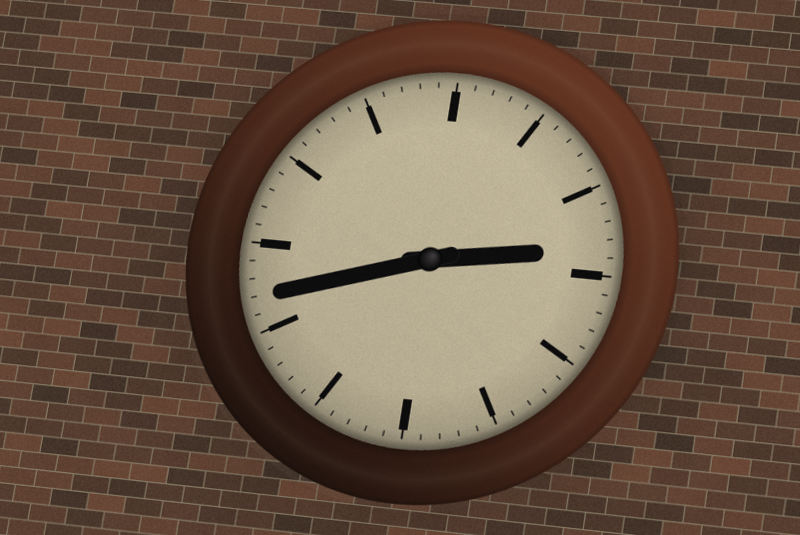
2:42
